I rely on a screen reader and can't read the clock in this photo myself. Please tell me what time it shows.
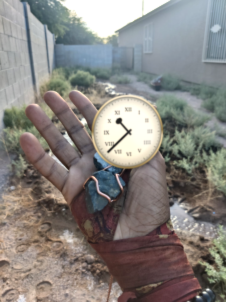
10:38
